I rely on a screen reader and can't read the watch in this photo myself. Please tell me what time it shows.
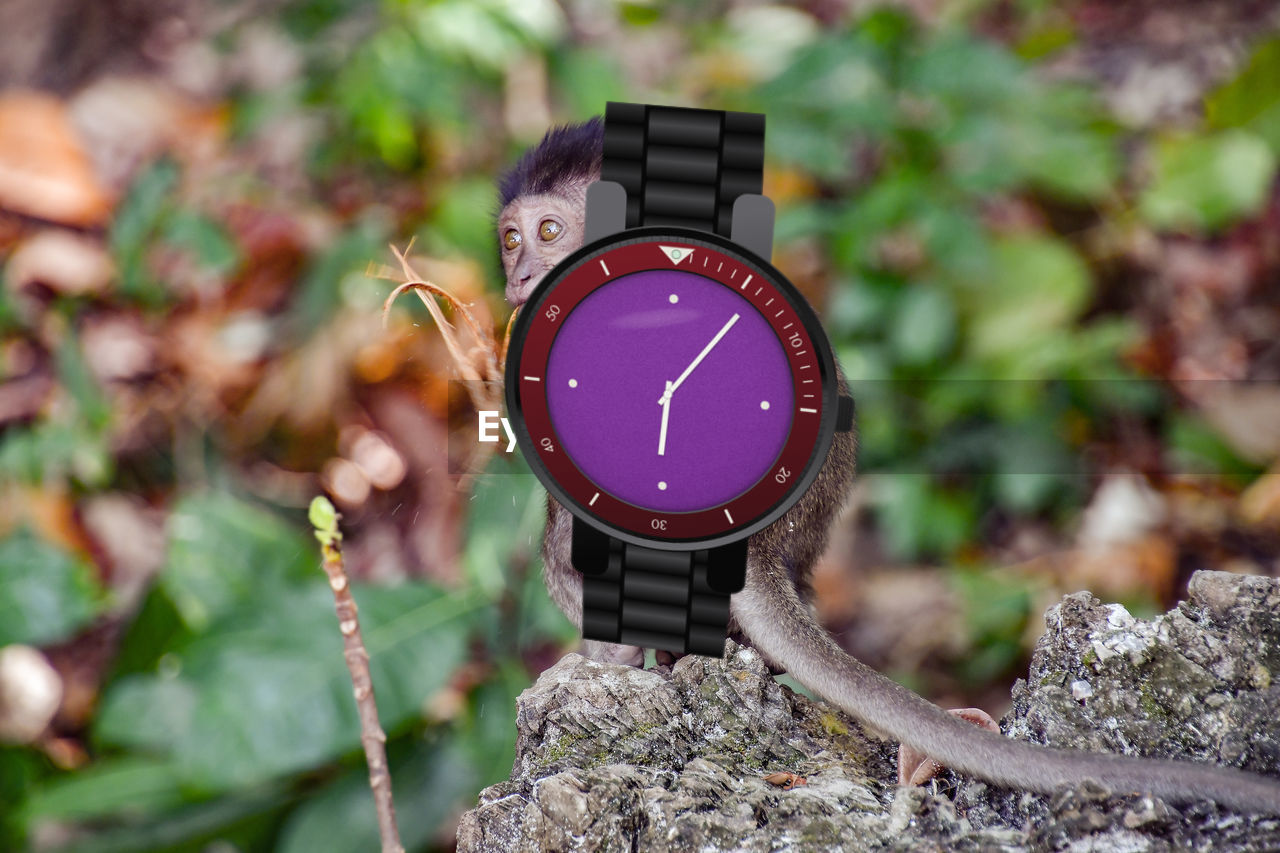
6:06
